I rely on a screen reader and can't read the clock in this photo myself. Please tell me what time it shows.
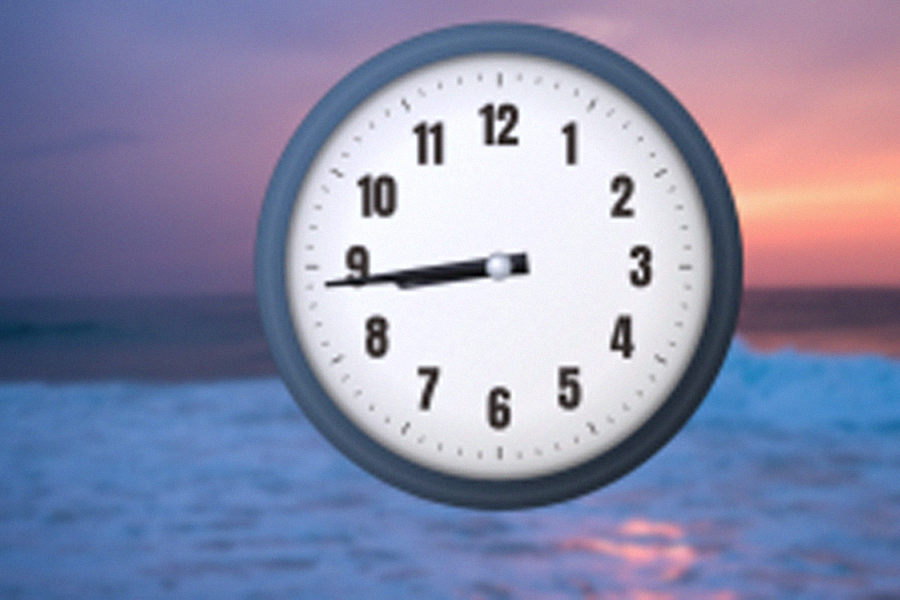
8:44
